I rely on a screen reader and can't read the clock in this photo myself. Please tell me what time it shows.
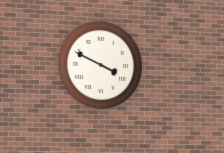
3:49
